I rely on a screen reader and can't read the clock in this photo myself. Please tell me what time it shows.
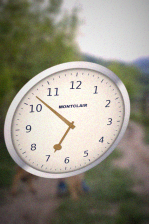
6:52
